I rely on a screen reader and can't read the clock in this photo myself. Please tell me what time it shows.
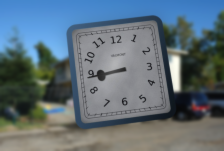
8:44
